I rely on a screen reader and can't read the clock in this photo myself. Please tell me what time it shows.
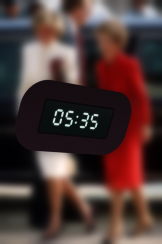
5:35
